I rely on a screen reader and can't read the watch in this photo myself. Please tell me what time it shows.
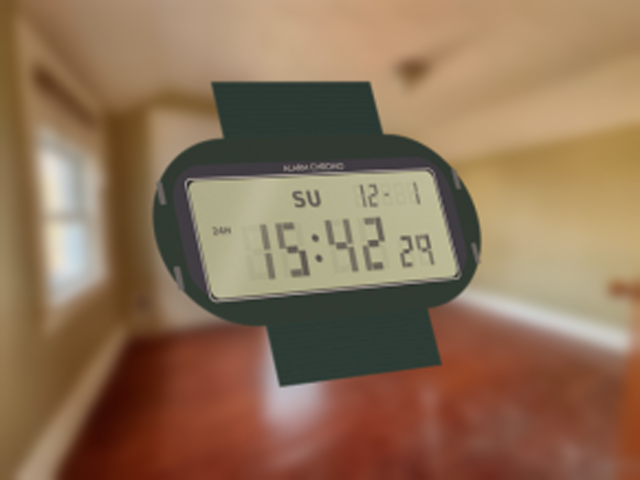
15:42:29
